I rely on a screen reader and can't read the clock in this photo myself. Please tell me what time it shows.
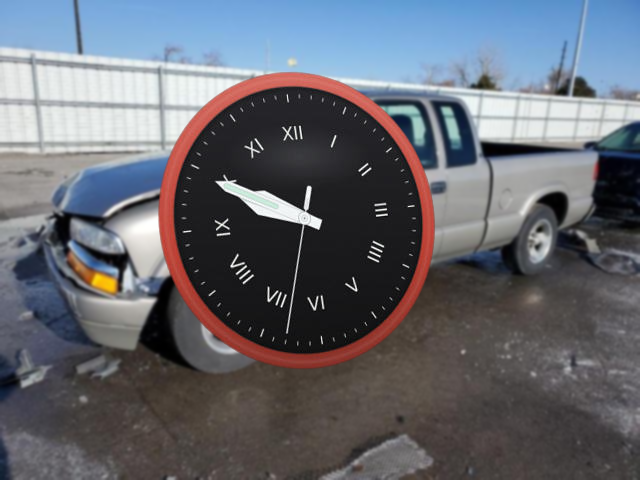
9:49:33
